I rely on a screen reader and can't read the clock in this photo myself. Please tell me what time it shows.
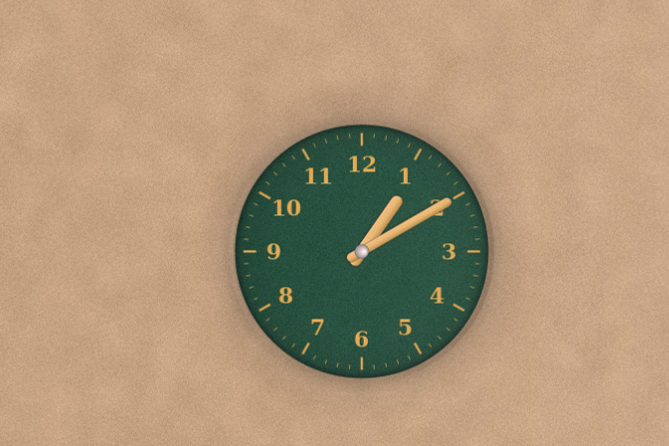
1:10
